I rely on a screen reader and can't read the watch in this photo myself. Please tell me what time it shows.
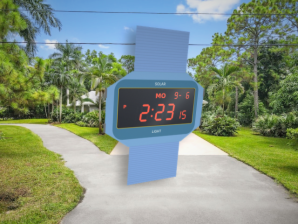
2:23:15
